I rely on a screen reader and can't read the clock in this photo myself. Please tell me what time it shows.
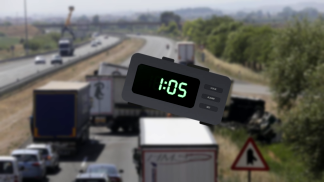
1:05
